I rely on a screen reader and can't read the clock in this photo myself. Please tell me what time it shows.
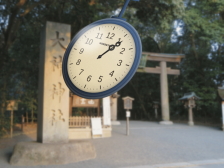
1:06
